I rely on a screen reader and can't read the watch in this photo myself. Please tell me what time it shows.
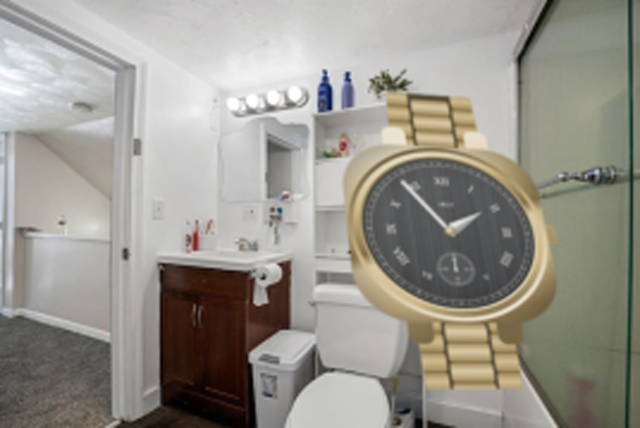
1:54
